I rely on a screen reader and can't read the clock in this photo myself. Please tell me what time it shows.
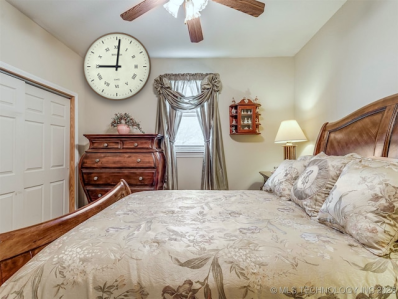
9:01
